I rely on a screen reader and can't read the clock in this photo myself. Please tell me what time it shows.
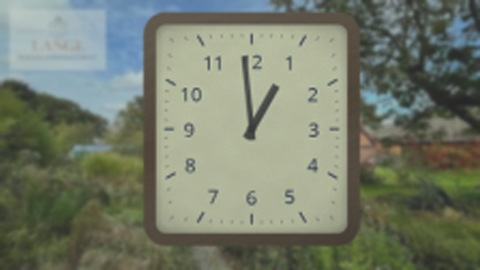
12:59
